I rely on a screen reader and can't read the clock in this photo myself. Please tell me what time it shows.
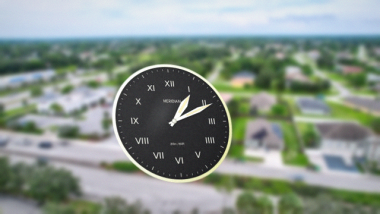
1:11
